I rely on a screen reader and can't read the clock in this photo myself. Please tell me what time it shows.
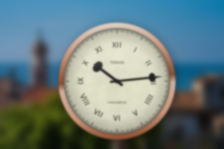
10:14
